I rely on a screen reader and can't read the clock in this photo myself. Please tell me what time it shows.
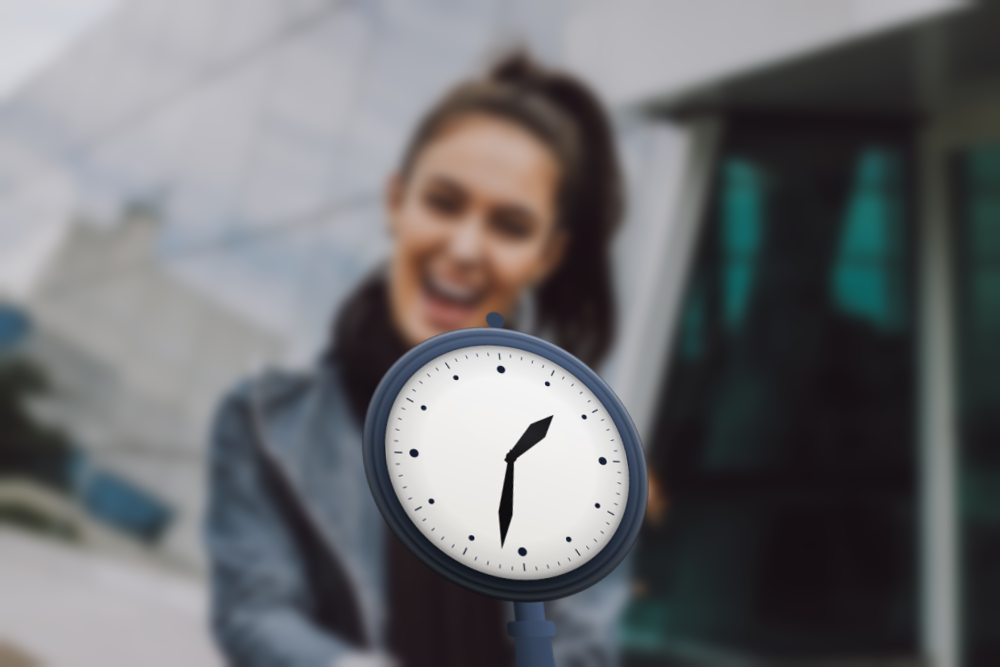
1:32
